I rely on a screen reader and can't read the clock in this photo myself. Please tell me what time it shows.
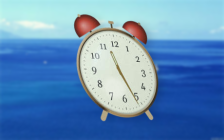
11:26
